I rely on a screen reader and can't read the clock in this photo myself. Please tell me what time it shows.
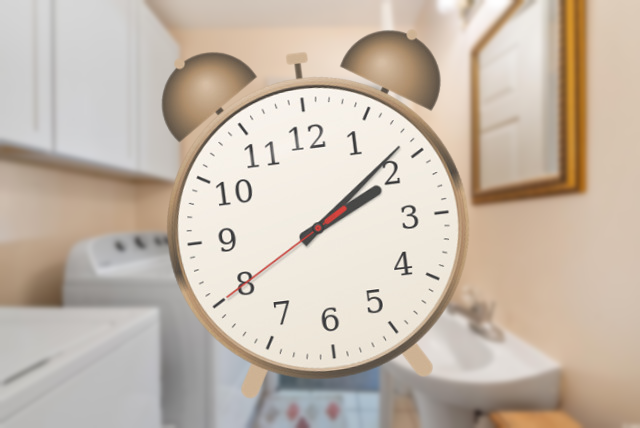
2:08:40
